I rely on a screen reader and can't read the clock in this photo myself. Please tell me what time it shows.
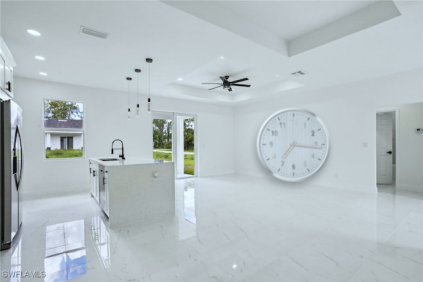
7:16
